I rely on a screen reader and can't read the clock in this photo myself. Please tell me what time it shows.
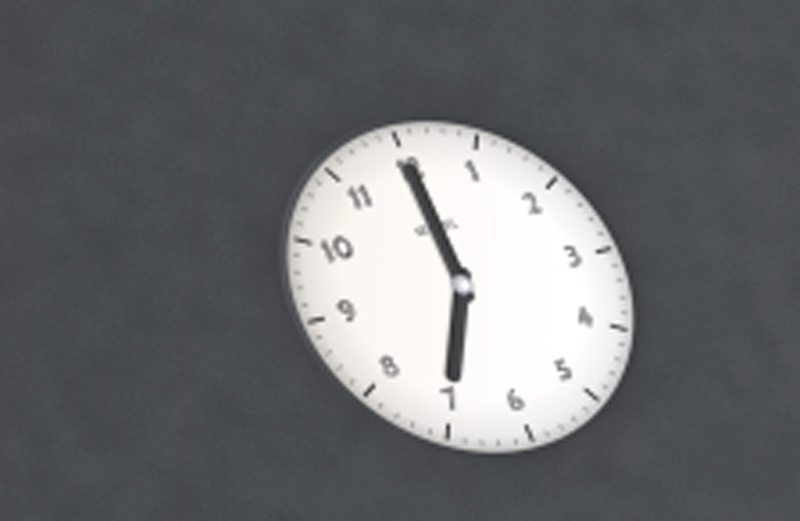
7:00
